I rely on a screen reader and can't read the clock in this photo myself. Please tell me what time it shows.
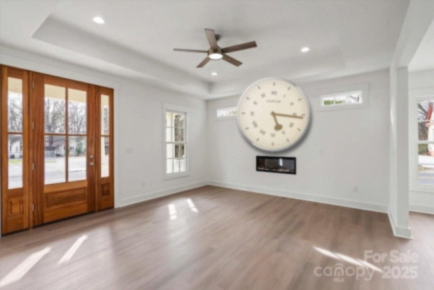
5:16
